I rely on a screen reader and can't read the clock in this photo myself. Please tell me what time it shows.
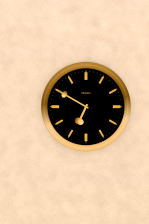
6:50
